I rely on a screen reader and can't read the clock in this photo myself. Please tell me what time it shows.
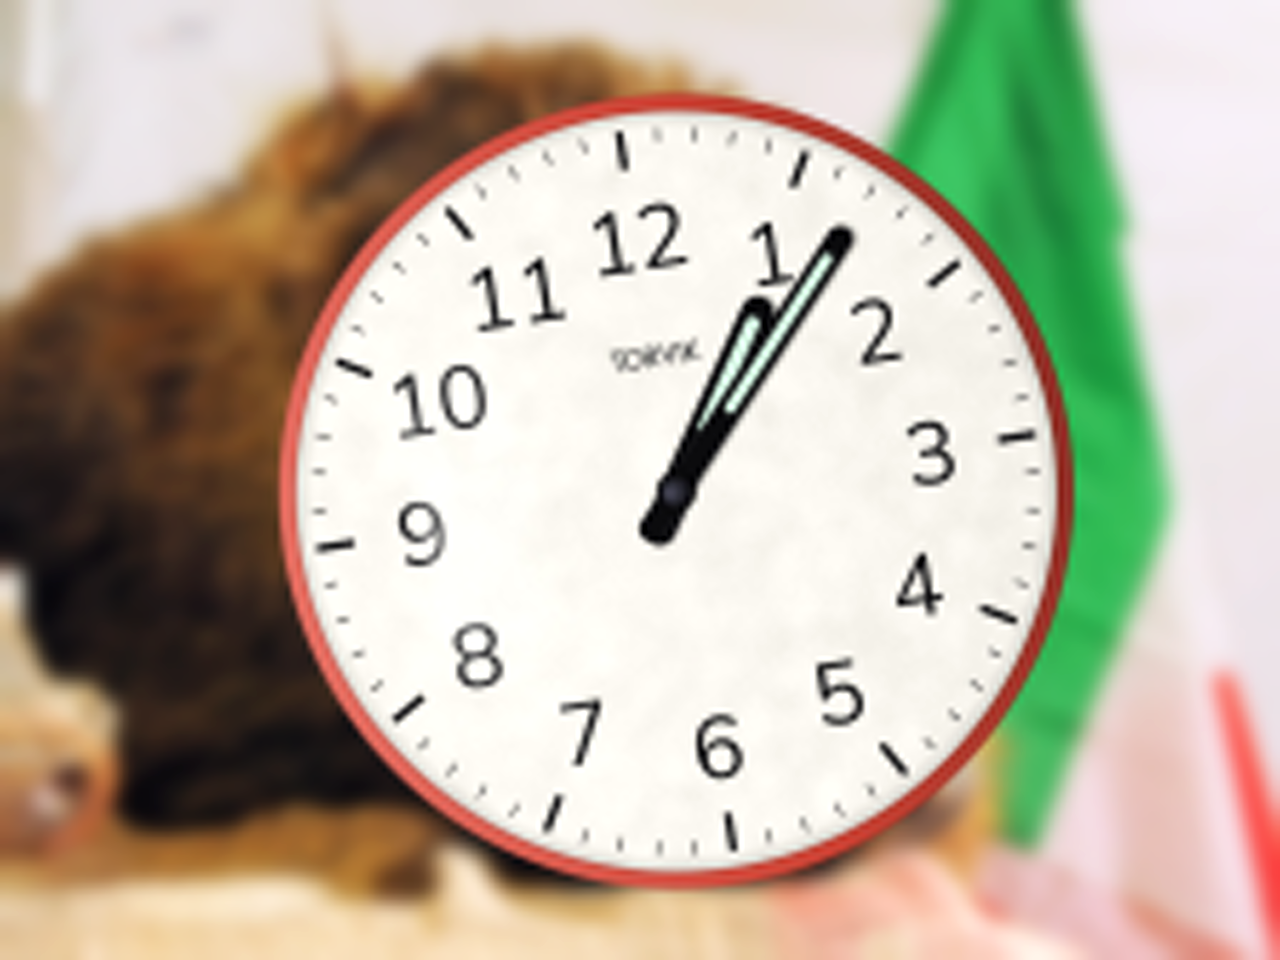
1:07
